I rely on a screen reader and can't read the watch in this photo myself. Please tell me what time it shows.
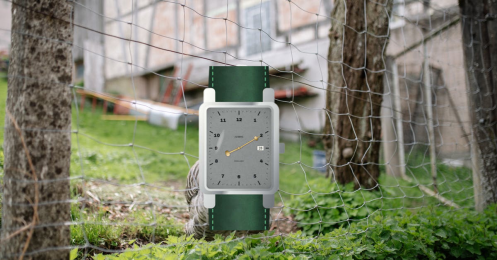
8:10
